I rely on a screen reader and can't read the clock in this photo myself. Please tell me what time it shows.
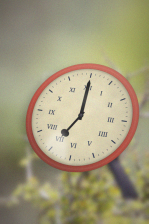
7:00
